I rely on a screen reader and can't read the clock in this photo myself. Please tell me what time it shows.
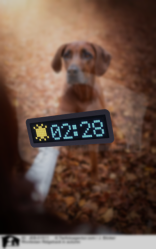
2:28
